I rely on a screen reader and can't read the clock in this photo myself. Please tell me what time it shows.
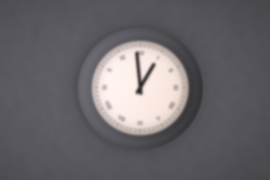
12:59
